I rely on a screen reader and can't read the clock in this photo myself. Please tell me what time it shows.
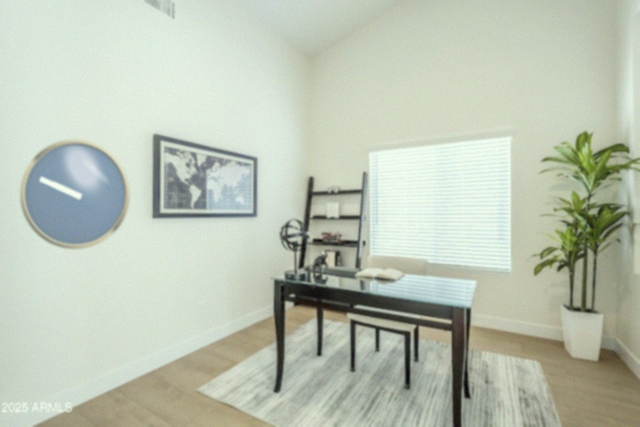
9:49
